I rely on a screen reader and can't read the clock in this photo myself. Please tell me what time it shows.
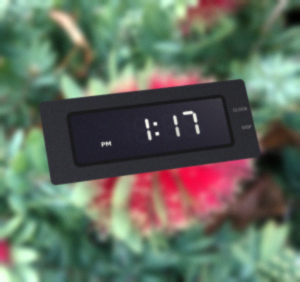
1:17
